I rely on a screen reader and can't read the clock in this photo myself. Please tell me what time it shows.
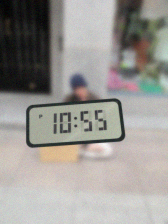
10:55
